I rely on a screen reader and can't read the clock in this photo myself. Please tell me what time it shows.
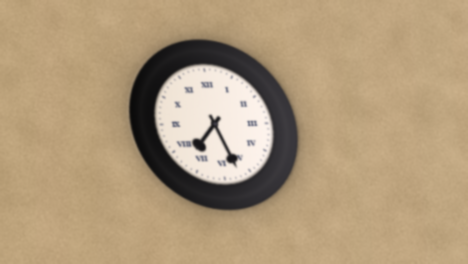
7:27
